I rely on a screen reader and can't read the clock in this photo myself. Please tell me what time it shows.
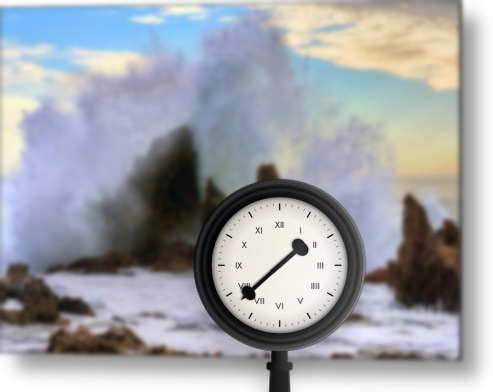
1:38
